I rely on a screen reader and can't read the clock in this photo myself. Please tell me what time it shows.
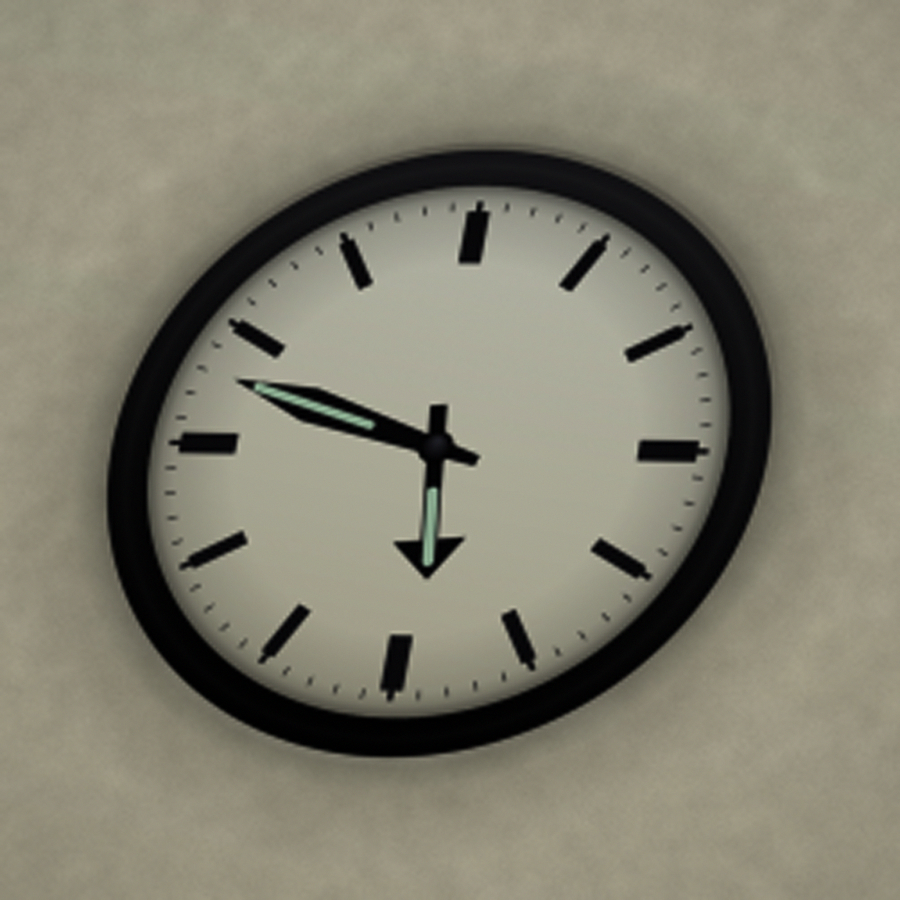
5:48
